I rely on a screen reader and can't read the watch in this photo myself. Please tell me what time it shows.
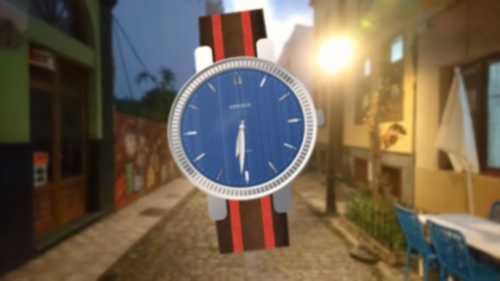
6:31
